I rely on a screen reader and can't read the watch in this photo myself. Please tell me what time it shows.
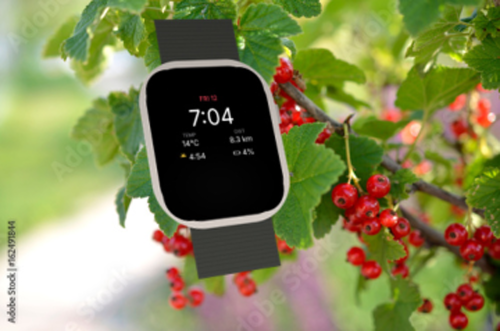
7:04
